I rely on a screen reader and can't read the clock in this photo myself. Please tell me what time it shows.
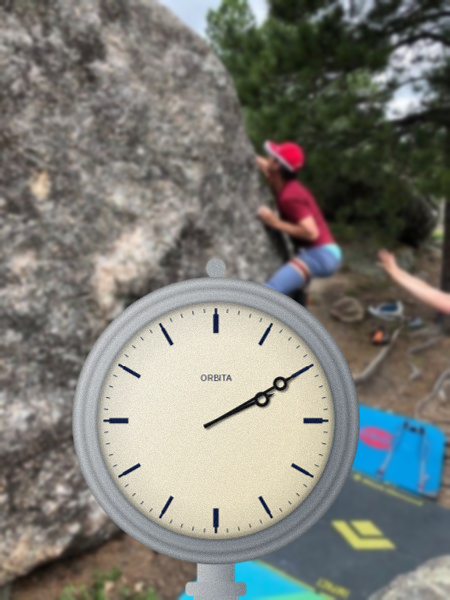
2:10
